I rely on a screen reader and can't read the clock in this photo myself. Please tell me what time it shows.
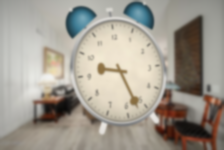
9:27
